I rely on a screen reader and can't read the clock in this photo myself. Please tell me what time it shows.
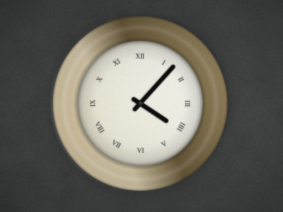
4:07
